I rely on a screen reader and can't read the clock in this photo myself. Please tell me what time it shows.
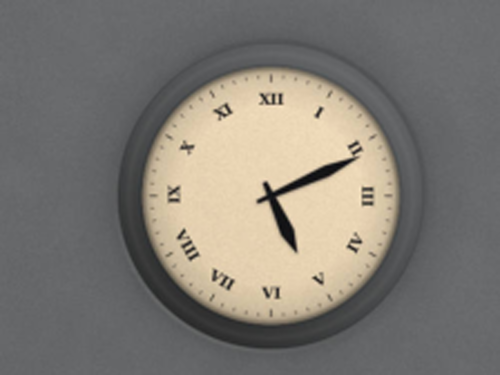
5:11
